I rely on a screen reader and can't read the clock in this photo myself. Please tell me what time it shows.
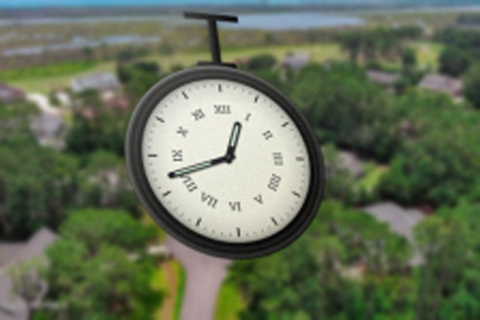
12:42
